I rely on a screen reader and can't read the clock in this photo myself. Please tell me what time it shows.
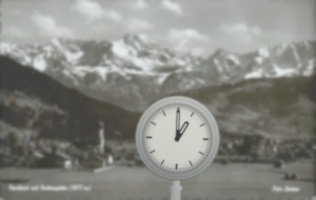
1:00
